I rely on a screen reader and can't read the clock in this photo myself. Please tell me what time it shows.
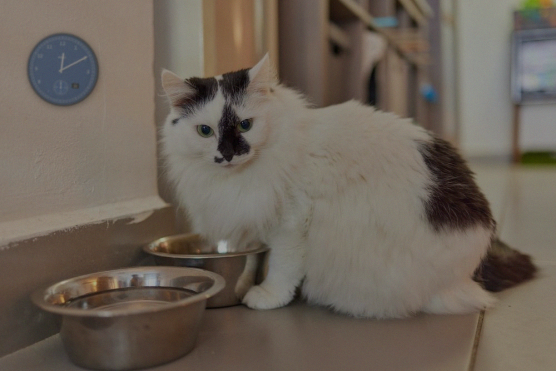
12:10
